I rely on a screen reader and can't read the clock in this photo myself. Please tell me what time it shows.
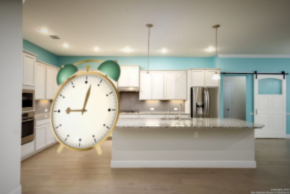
9:02
